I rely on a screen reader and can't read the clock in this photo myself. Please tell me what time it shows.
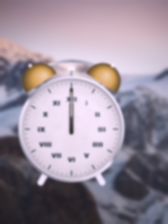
12:00
